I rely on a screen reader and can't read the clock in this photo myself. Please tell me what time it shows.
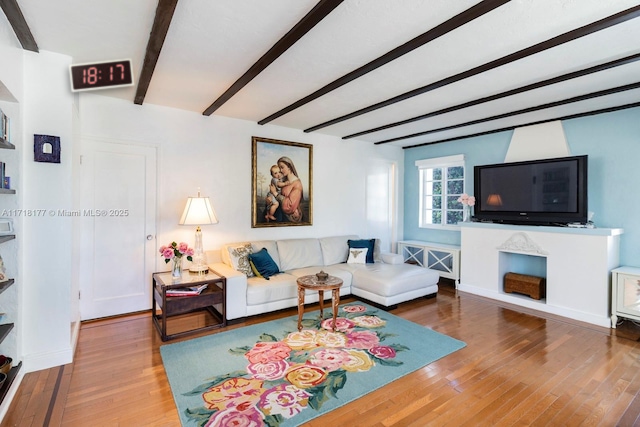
18:17
